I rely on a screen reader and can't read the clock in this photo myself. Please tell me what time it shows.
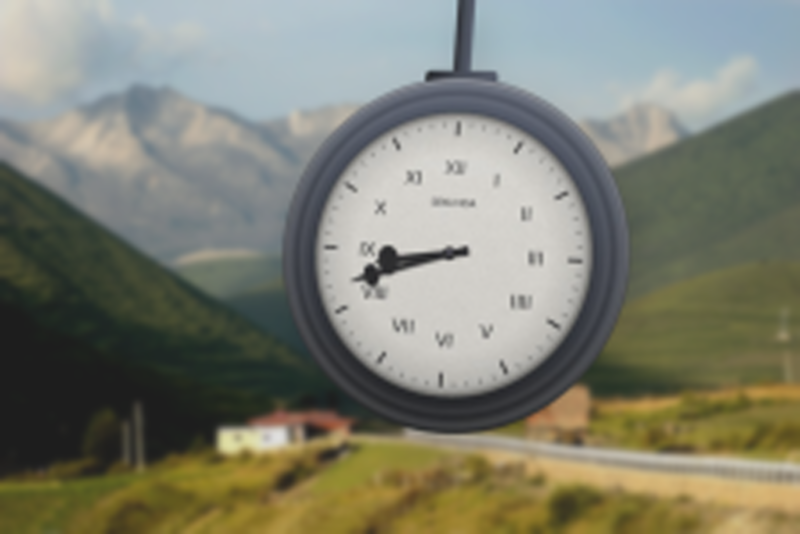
8:42
